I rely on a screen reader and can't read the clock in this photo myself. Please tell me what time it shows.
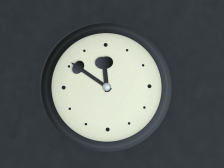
11:51
